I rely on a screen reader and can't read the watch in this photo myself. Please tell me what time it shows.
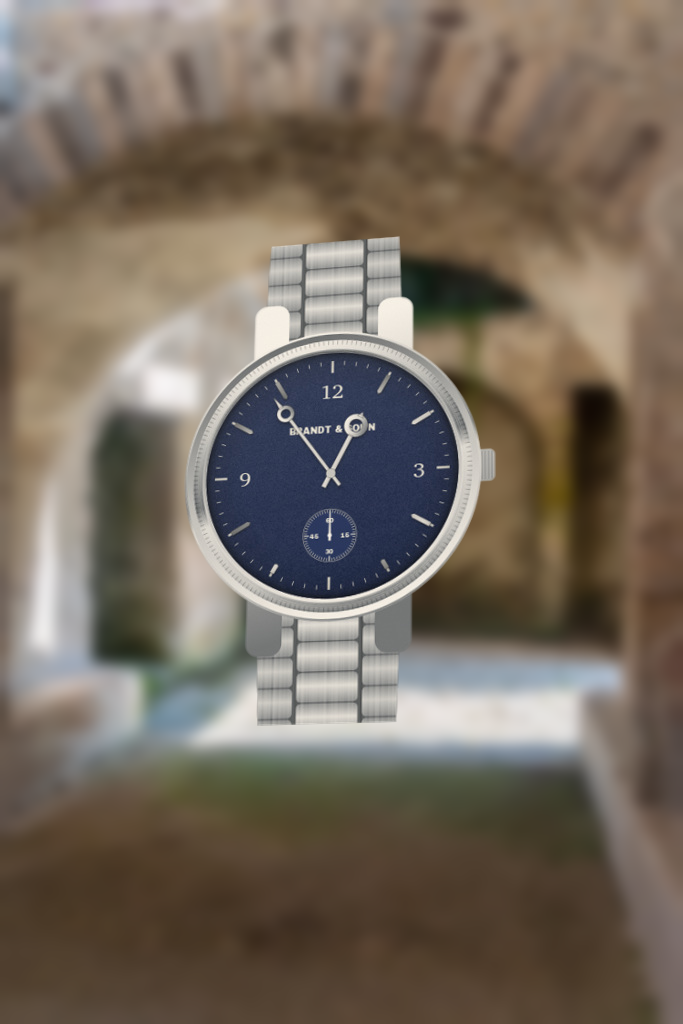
12:54
